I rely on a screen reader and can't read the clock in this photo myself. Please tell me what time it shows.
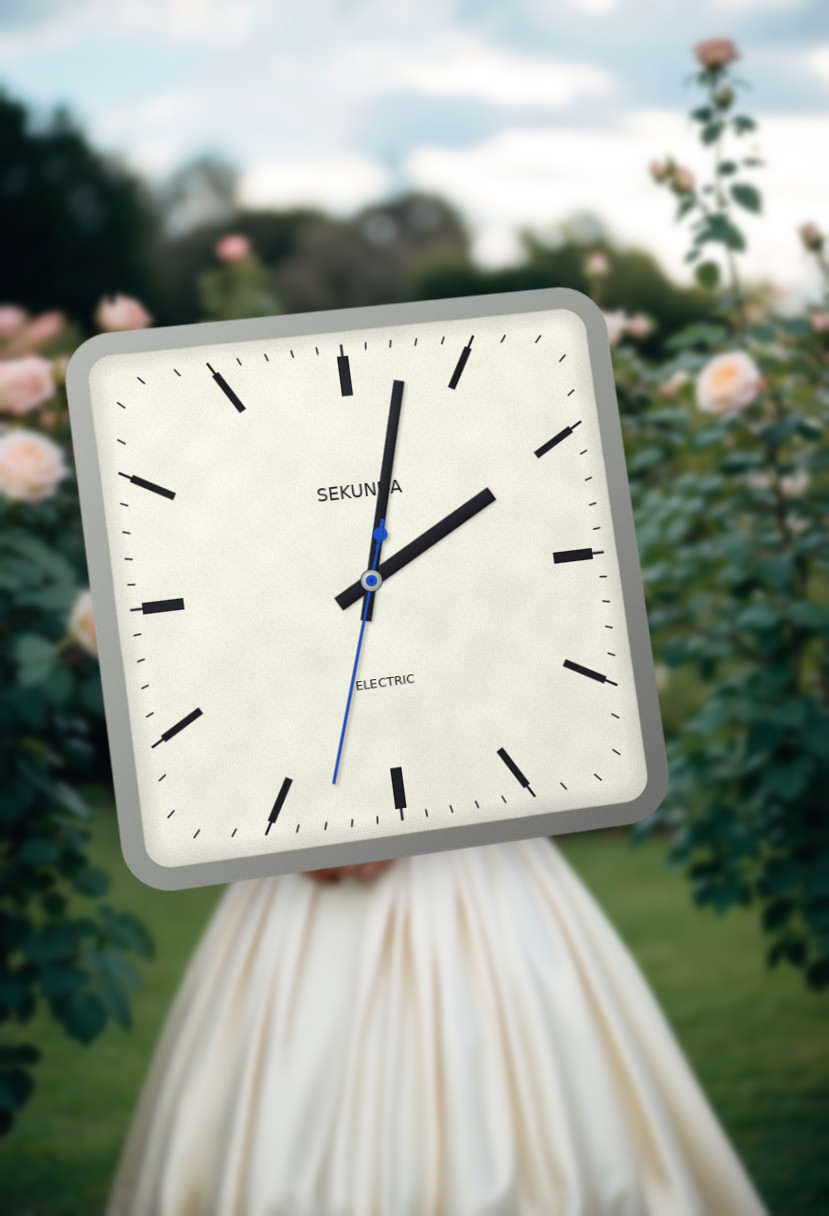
2:02:33
